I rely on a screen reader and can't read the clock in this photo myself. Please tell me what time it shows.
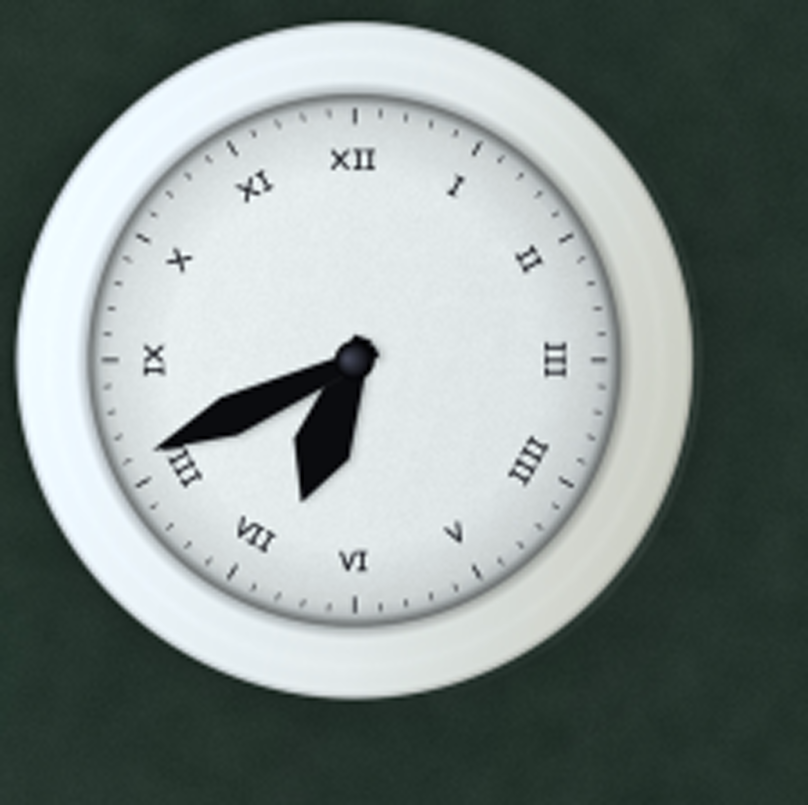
6:41
